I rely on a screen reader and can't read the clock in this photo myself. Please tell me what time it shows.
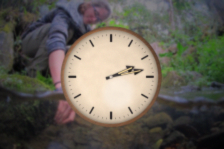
2:13
